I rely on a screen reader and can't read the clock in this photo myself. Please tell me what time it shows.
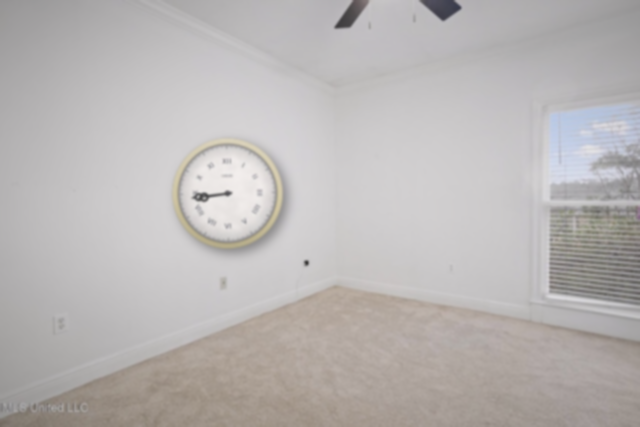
8:44
